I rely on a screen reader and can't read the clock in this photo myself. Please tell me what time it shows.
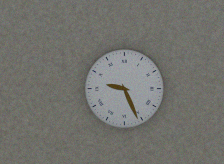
9:26
